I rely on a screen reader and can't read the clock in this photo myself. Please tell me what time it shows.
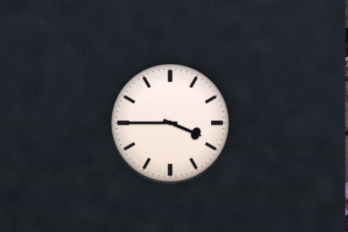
3:45
